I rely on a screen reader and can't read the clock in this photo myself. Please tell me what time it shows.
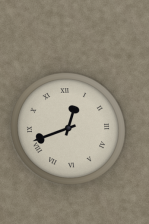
12:42
